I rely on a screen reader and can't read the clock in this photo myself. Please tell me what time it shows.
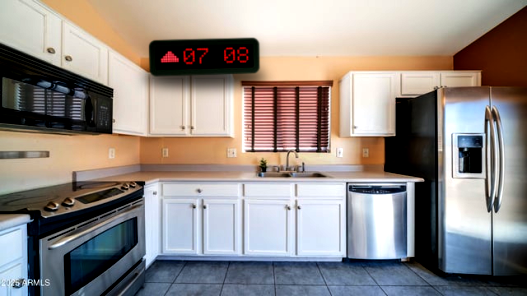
7:08
